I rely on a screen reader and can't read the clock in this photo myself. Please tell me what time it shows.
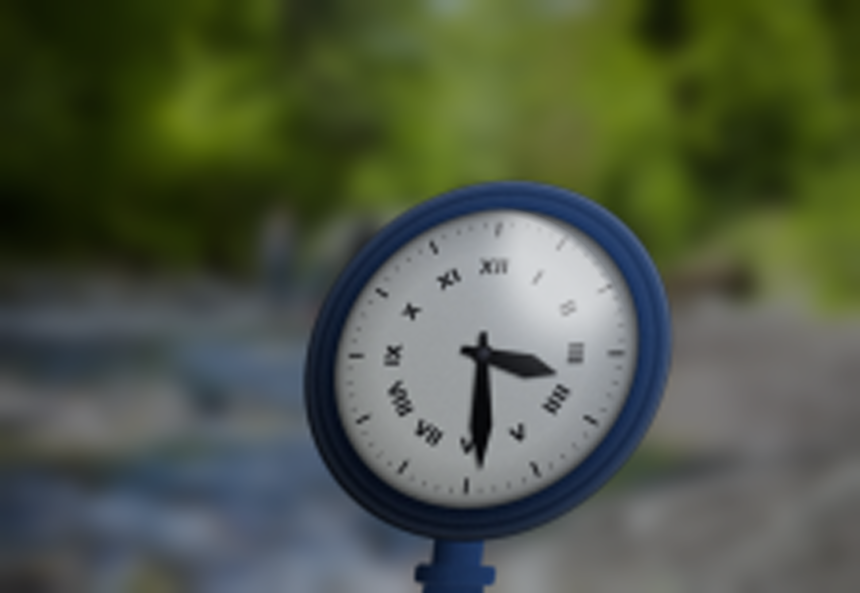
3:29
